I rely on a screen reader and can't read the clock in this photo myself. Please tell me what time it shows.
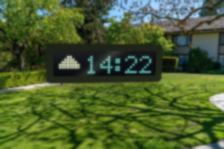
14:22
